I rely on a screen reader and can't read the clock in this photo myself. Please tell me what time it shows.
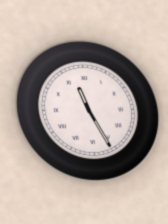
11:26
